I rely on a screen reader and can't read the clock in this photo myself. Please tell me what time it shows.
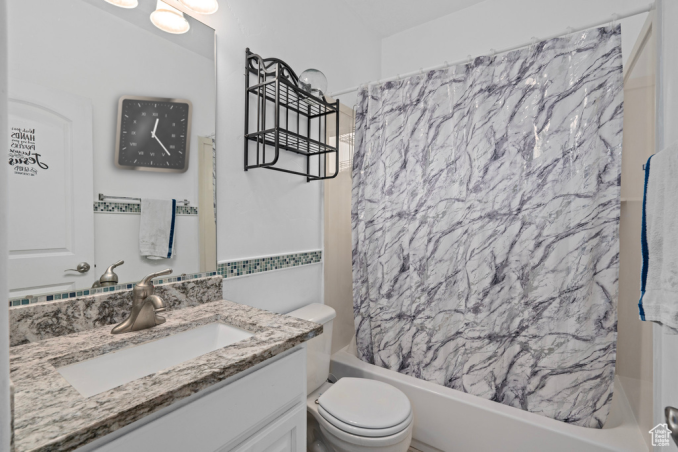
12:23
